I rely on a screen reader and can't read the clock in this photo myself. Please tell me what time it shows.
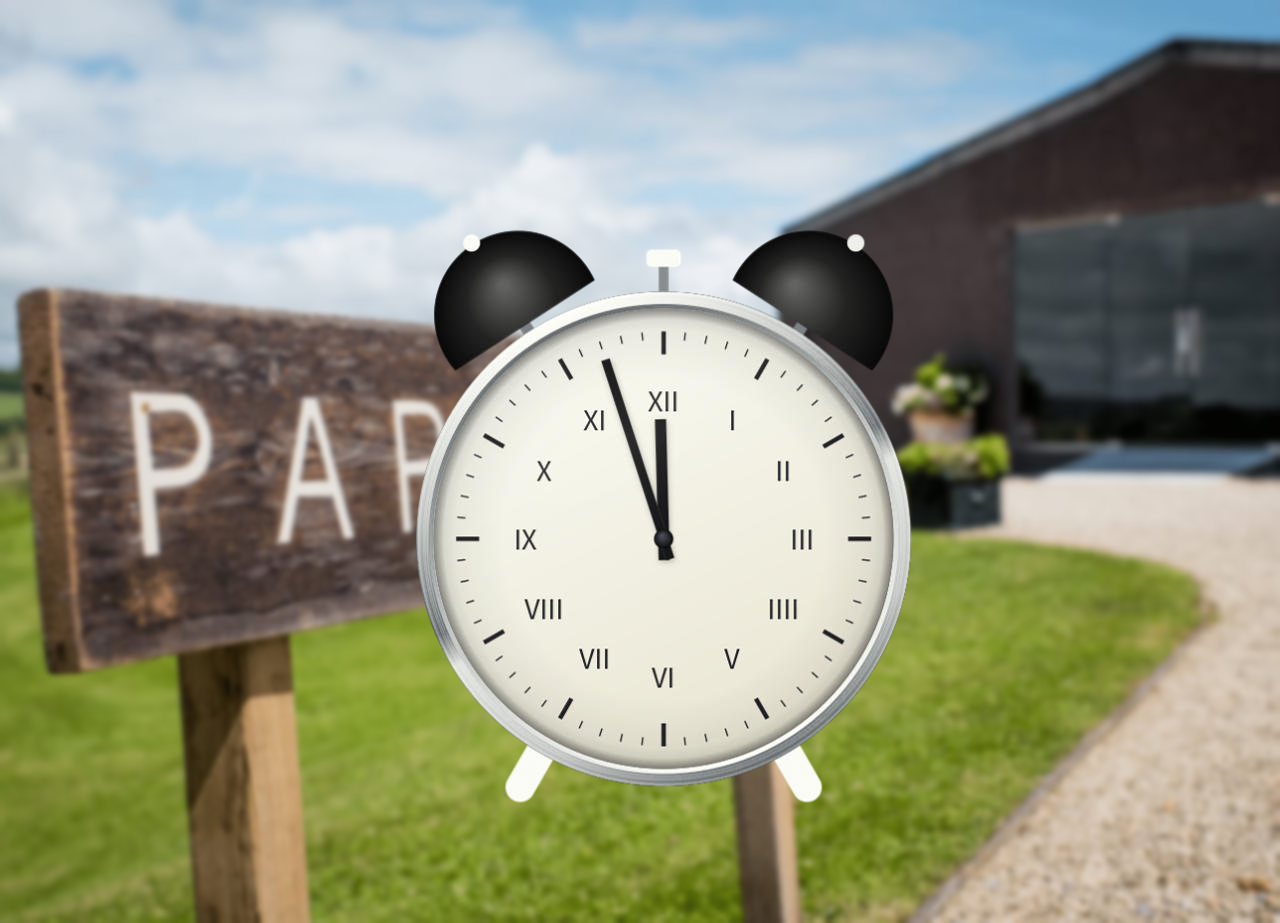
11:57
